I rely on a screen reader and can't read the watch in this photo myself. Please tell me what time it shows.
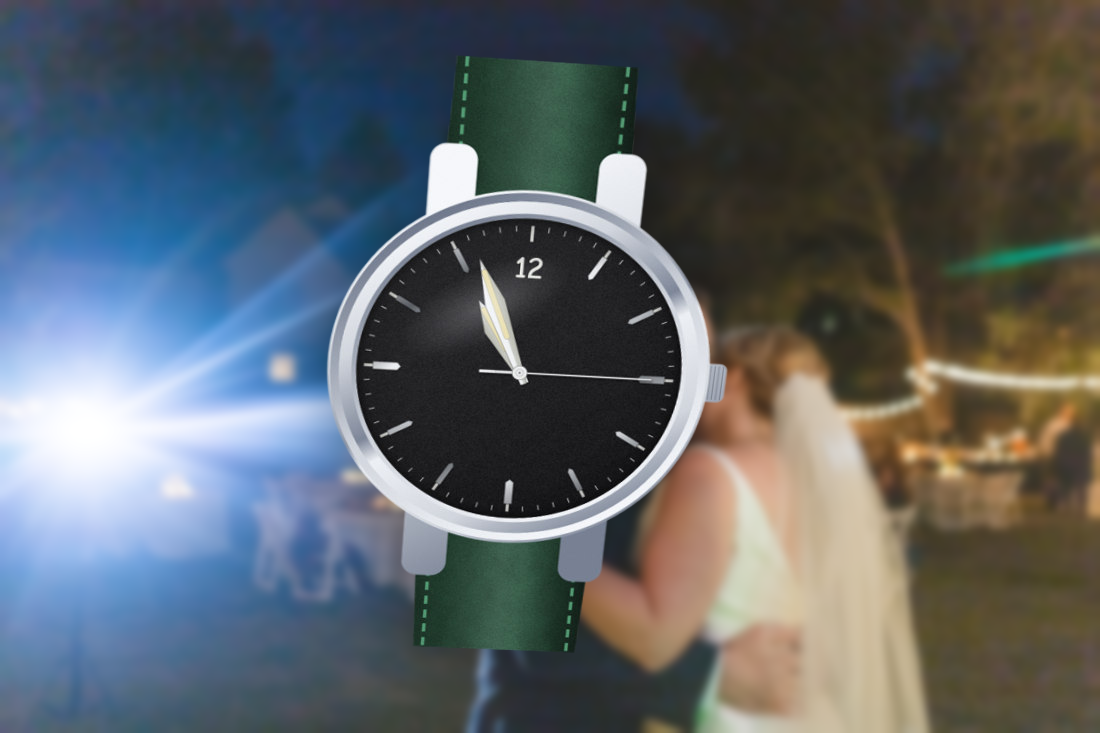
10:56:15
